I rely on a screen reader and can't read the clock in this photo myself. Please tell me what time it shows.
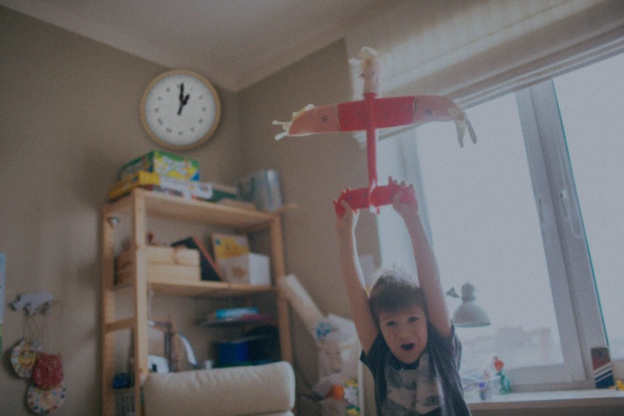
1:01
